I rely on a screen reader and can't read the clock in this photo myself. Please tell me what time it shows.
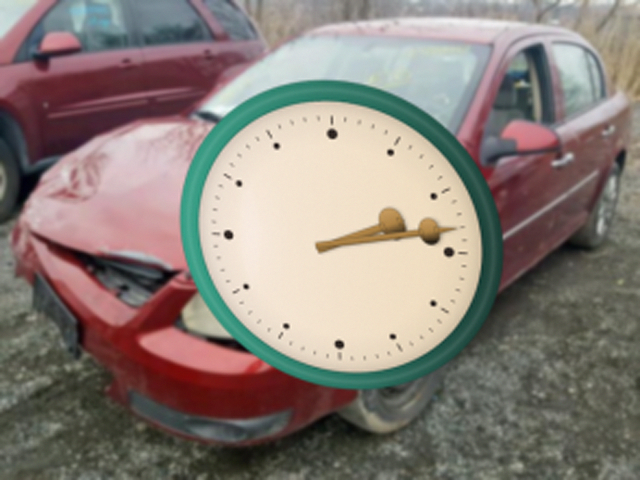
2:13
